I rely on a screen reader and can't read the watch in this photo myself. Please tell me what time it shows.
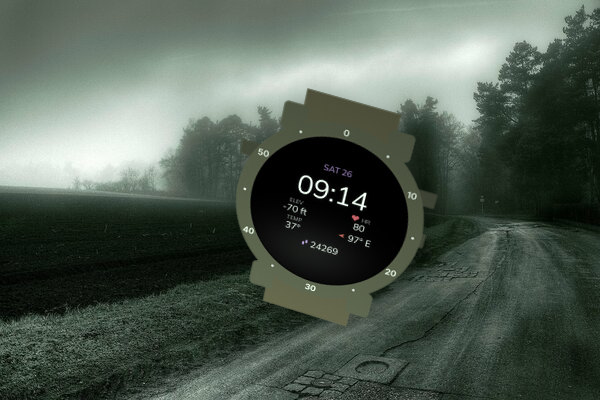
9:14
